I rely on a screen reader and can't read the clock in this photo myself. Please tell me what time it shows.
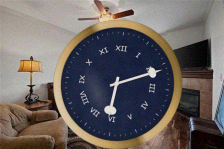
6:11
